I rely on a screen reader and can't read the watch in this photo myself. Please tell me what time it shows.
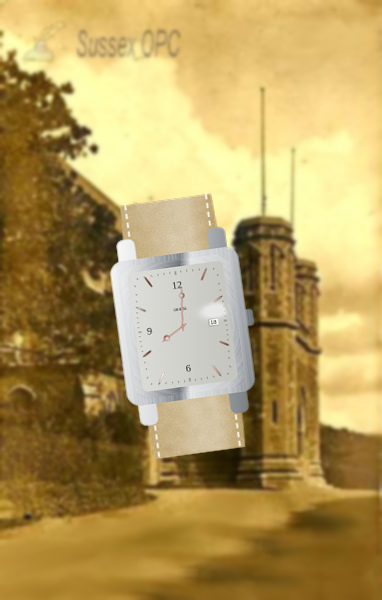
8:01
